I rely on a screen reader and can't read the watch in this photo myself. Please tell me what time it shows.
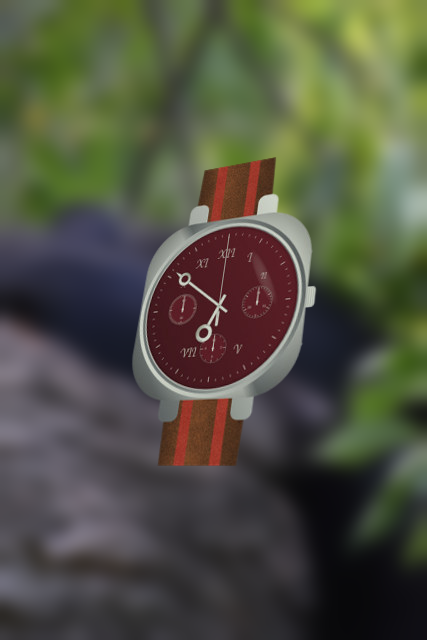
6:51
